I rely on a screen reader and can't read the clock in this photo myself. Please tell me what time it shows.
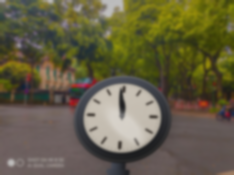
11:59
